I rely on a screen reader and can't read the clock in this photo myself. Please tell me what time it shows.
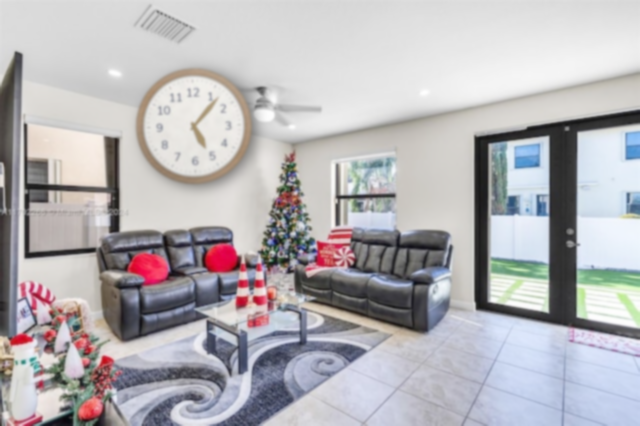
5:07
